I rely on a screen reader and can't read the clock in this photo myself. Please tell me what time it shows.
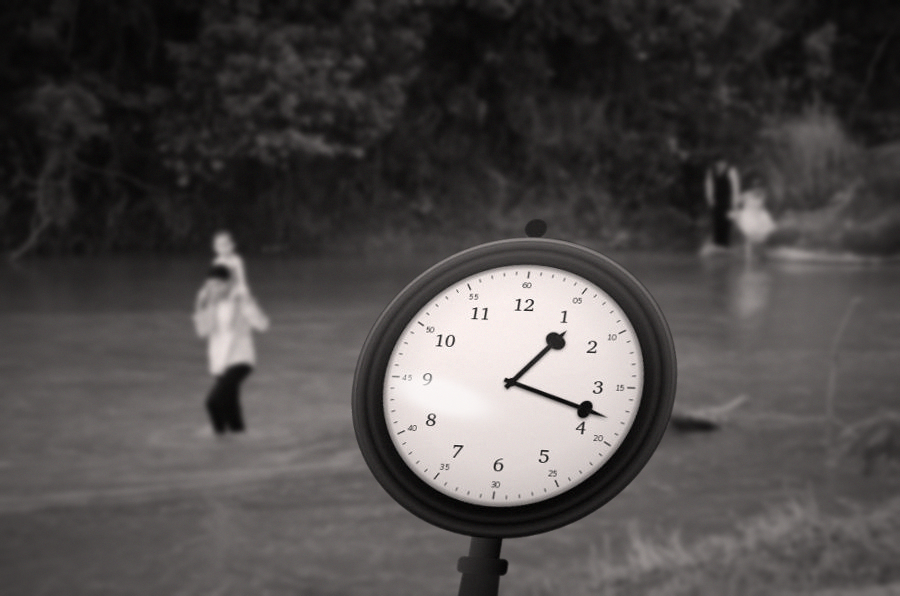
1:18
